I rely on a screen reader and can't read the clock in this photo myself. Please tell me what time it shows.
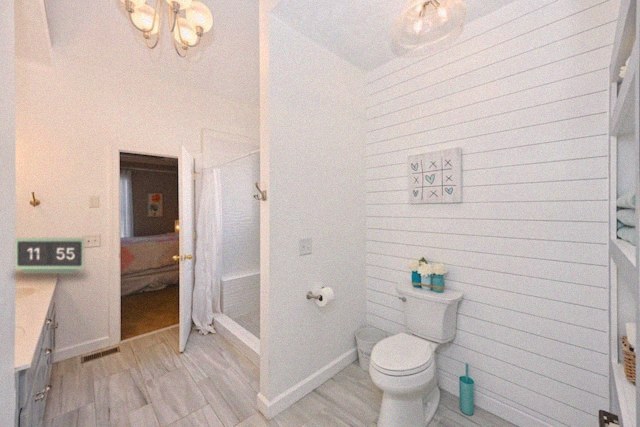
11:55
